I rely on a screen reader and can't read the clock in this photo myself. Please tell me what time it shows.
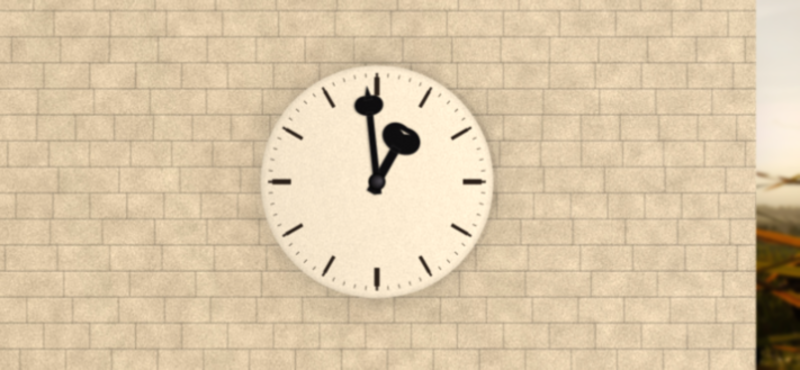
12:59
